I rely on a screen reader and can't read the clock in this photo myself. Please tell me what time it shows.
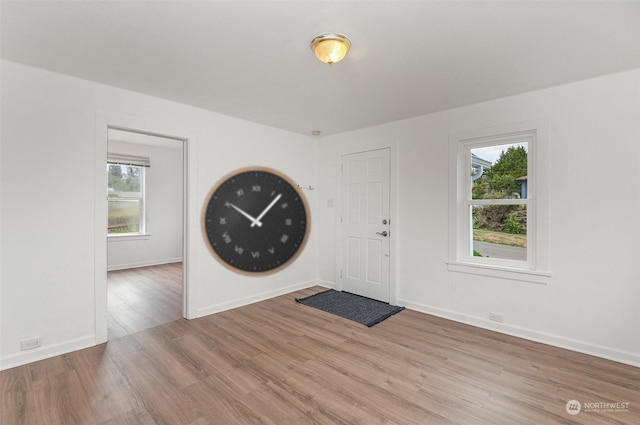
10:07
